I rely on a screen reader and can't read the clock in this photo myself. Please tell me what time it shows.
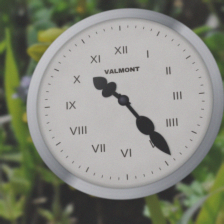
10:24
